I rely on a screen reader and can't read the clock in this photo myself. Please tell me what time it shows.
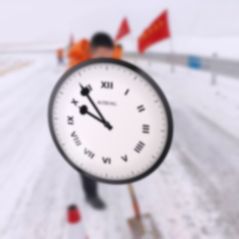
9:54
